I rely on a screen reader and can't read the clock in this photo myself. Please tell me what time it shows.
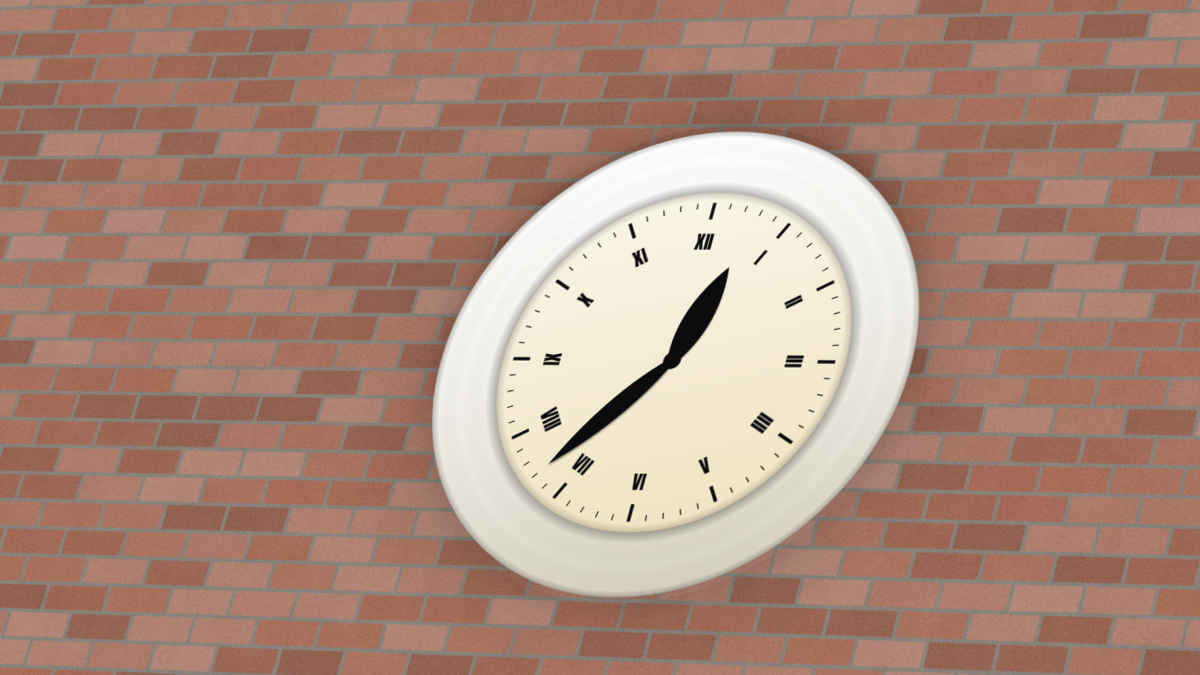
12:37
